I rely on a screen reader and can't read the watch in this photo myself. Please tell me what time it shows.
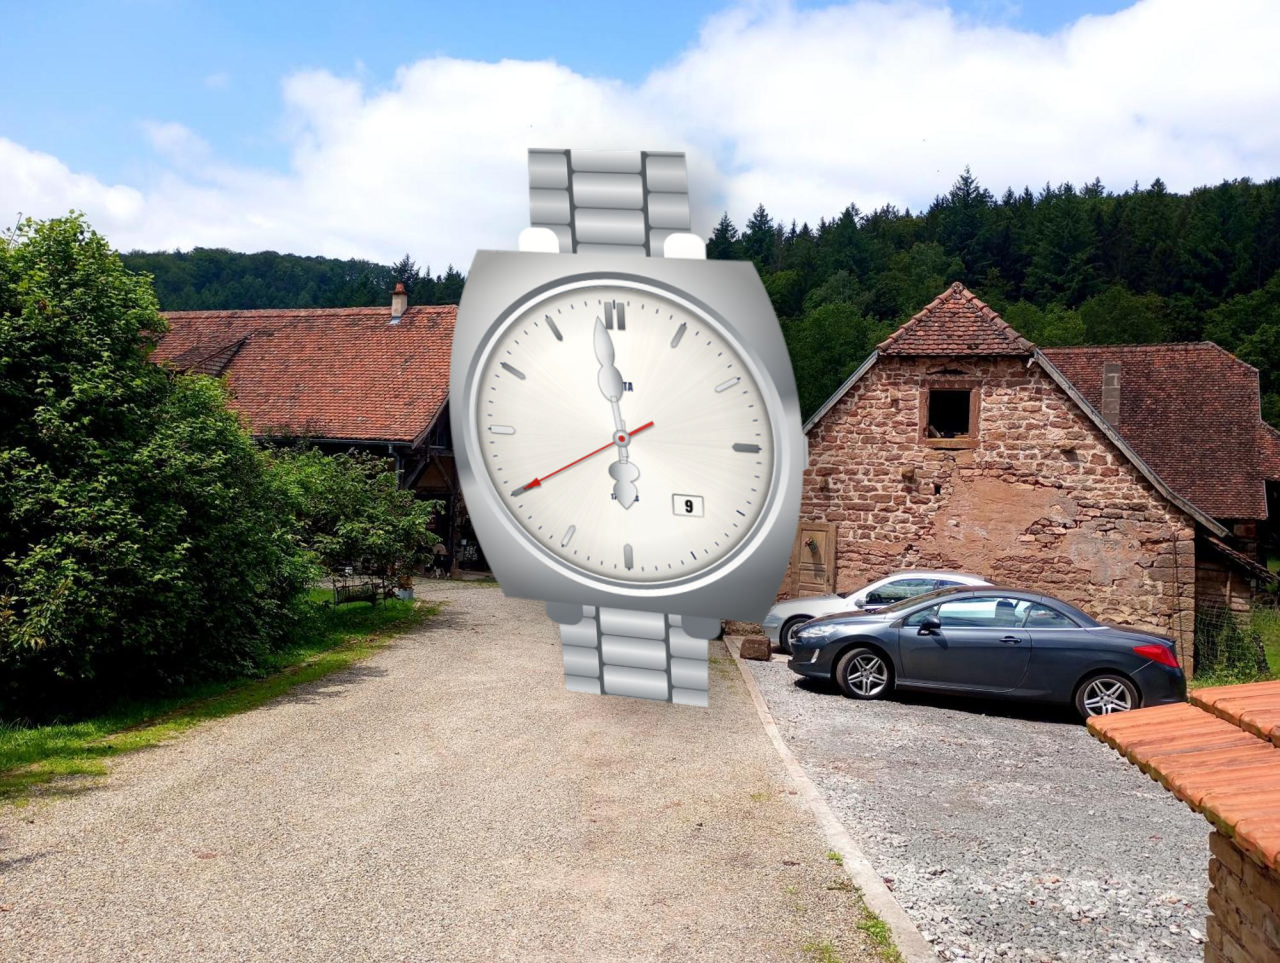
5:58:40
